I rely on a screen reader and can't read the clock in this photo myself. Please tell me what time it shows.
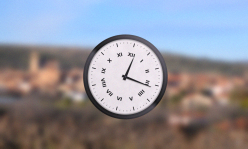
12:16
